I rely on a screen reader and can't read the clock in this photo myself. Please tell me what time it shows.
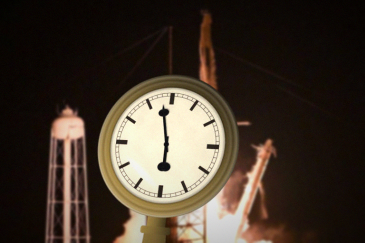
5:58
